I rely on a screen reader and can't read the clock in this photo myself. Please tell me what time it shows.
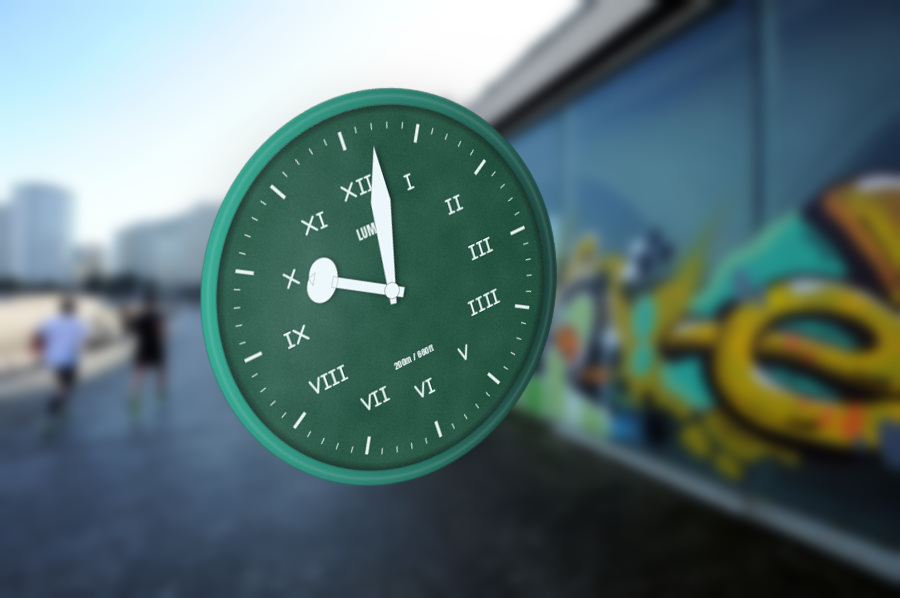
10:02
